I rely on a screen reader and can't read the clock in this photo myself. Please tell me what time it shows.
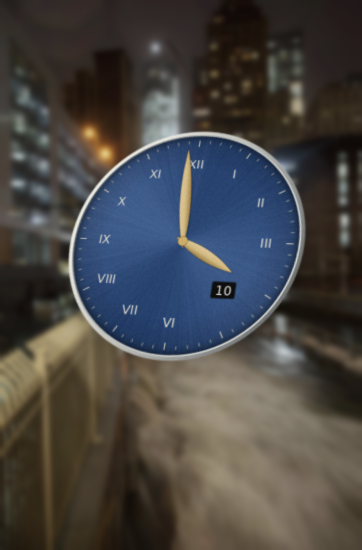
3:59
